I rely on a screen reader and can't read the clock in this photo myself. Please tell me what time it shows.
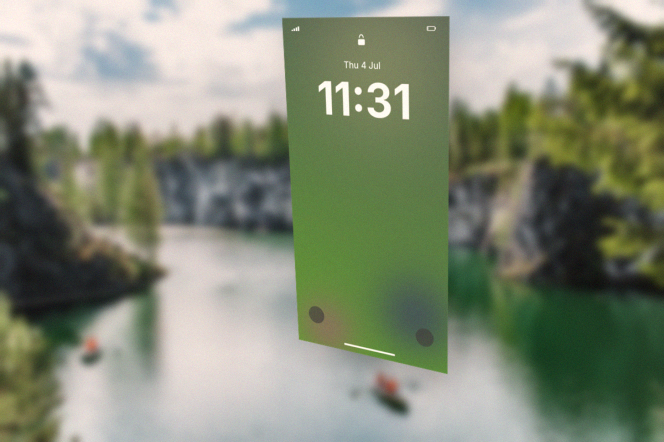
11:31
